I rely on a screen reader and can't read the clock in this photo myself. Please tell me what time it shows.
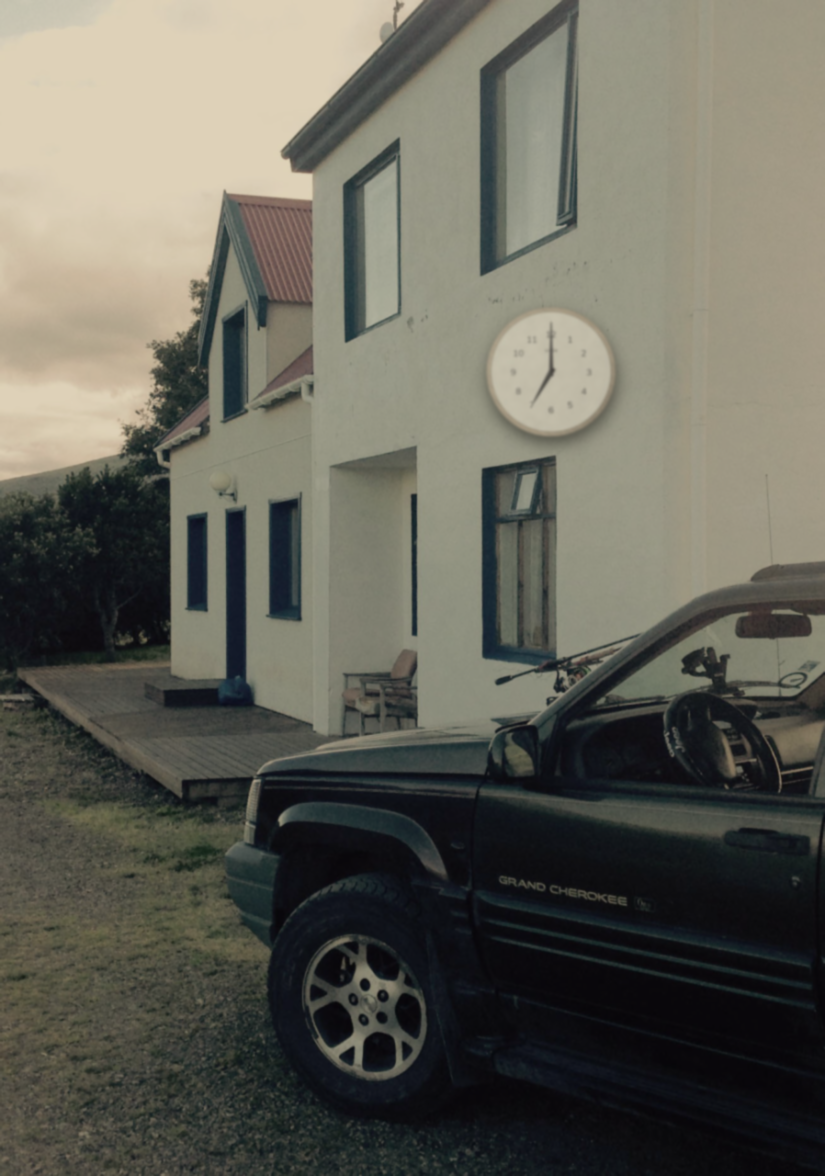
7:00
